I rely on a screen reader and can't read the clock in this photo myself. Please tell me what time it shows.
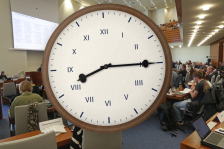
8:15
